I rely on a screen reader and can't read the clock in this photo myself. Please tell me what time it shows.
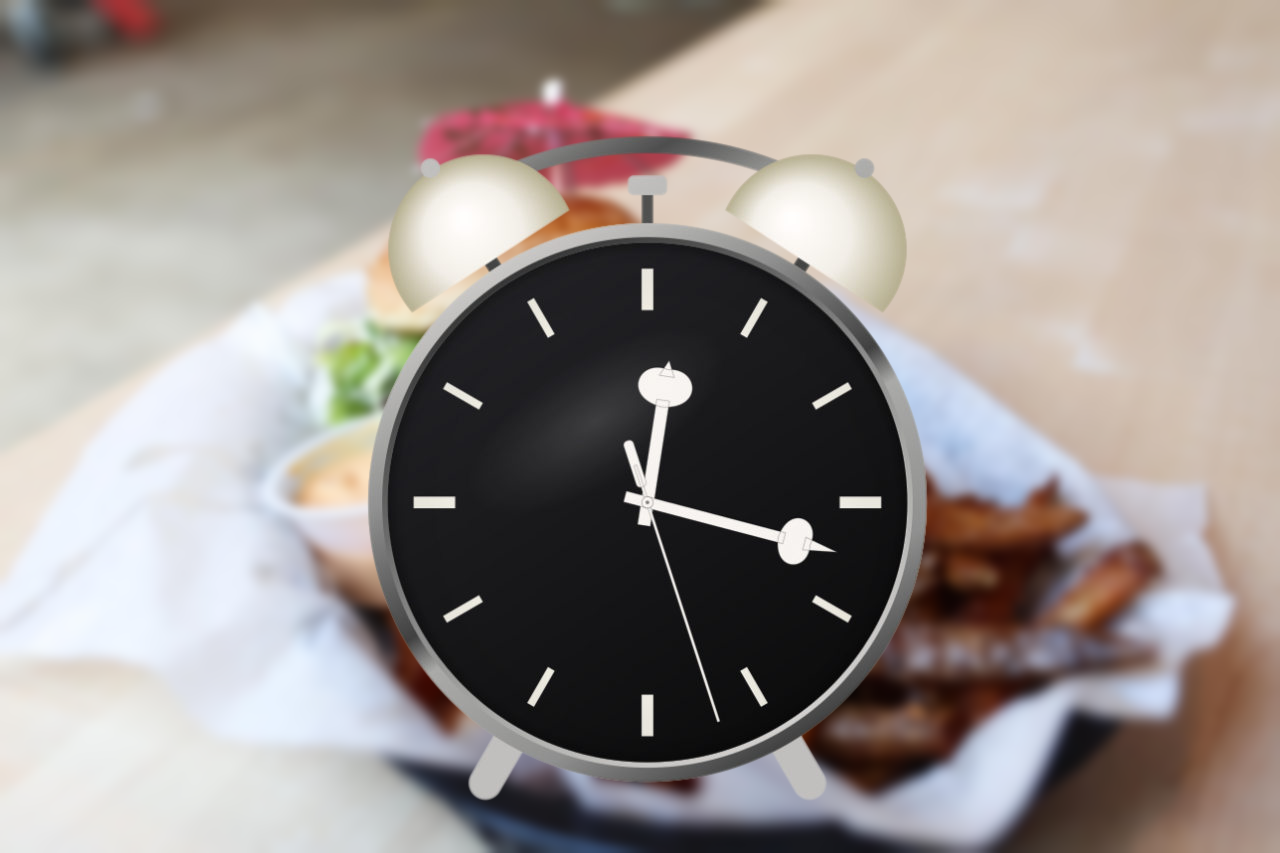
12:17:27
